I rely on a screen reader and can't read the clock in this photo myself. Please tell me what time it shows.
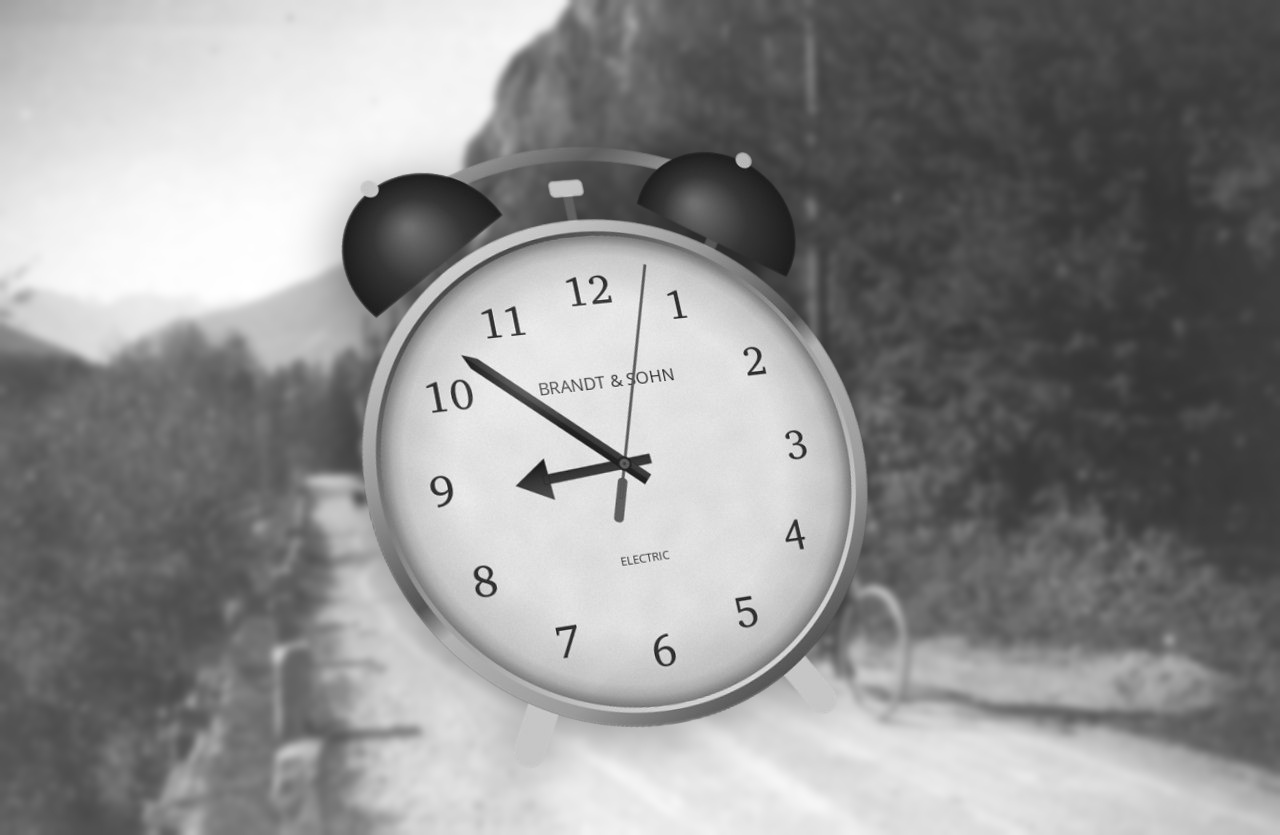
8:52:03
